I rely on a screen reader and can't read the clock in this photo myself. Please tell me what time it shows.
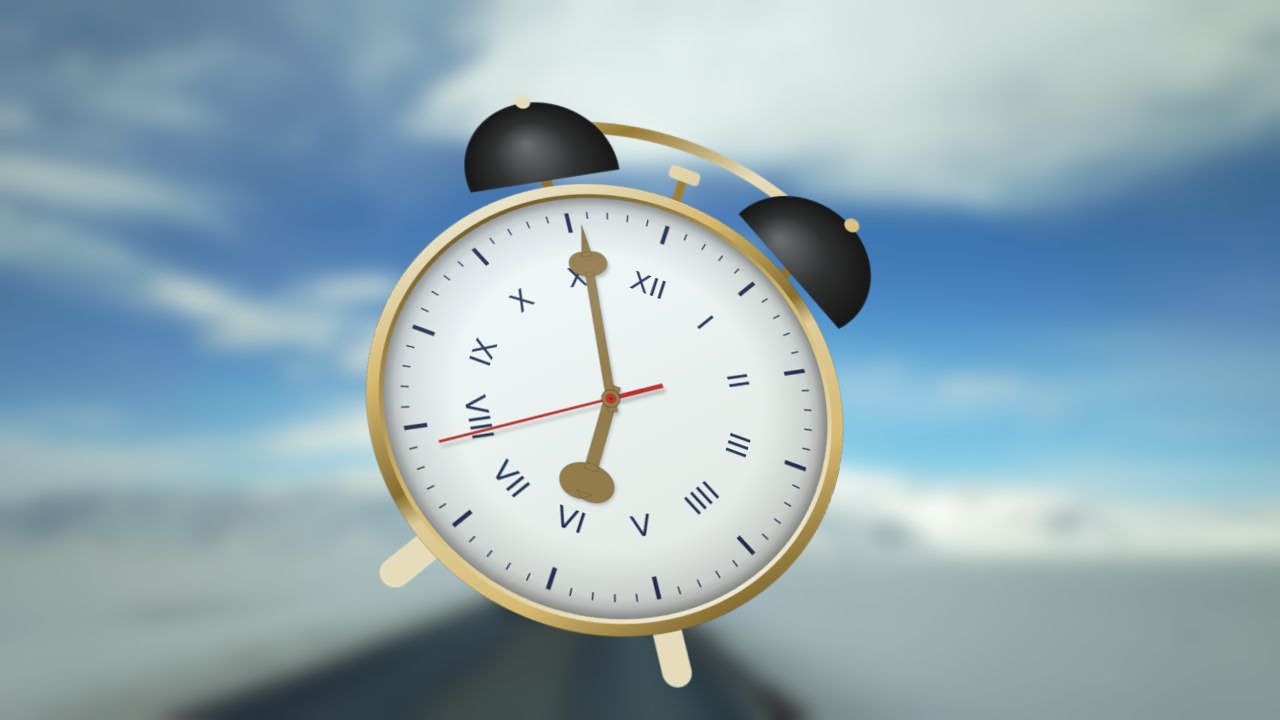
5:55:39
